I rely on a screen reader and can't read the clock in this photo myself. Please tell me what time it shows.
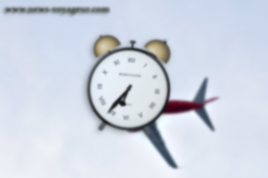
6:36
